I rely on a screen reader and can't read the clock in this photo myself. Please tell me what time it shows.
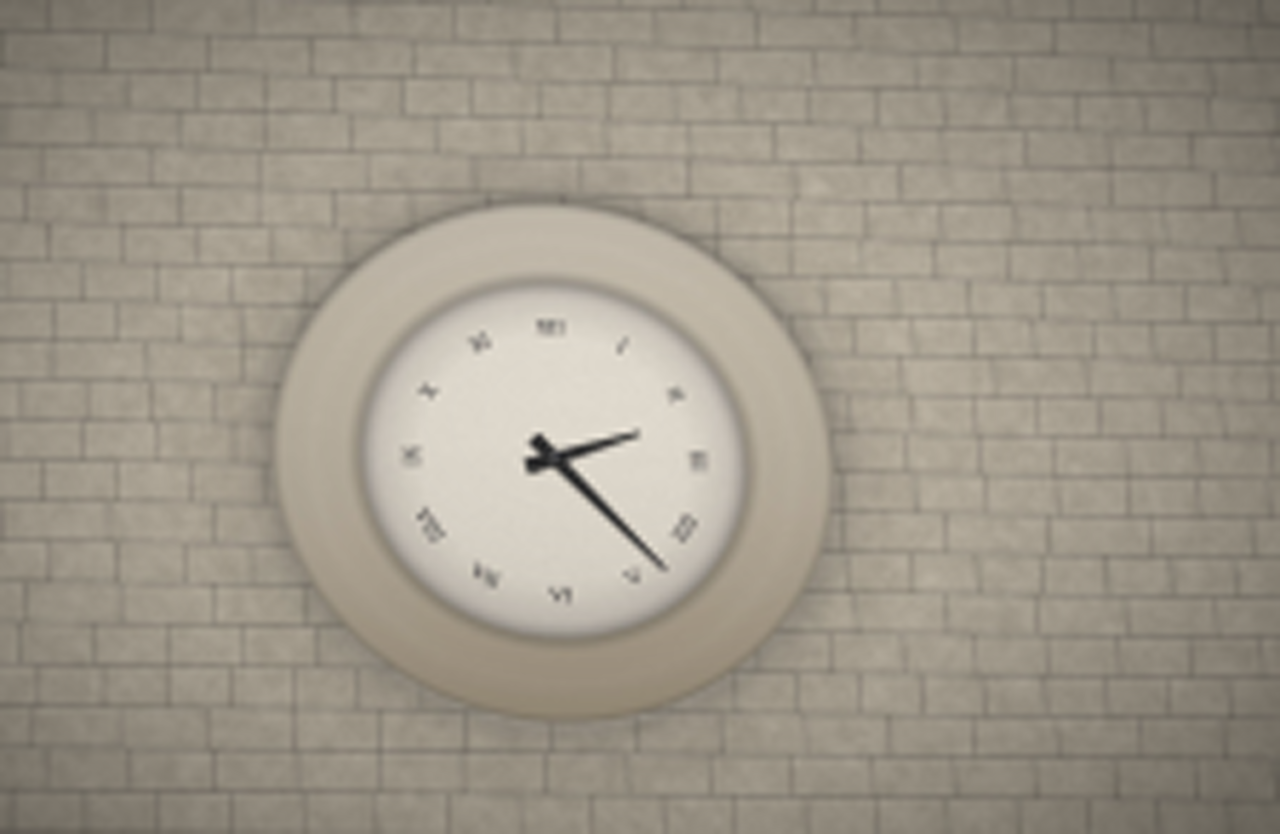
2:23
